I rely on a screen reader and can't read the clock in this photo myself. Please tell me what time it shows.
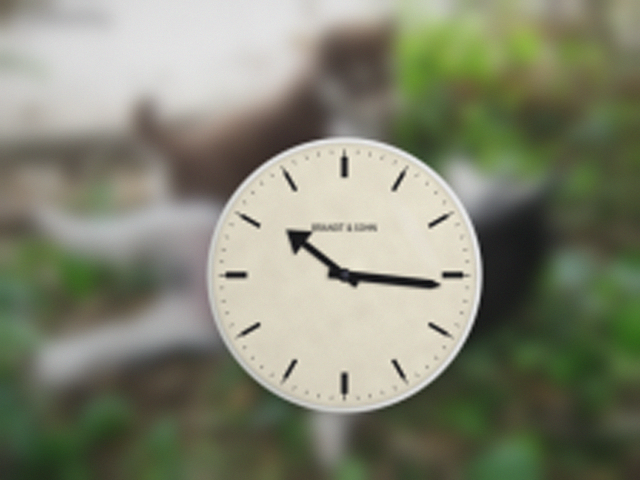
10:16
